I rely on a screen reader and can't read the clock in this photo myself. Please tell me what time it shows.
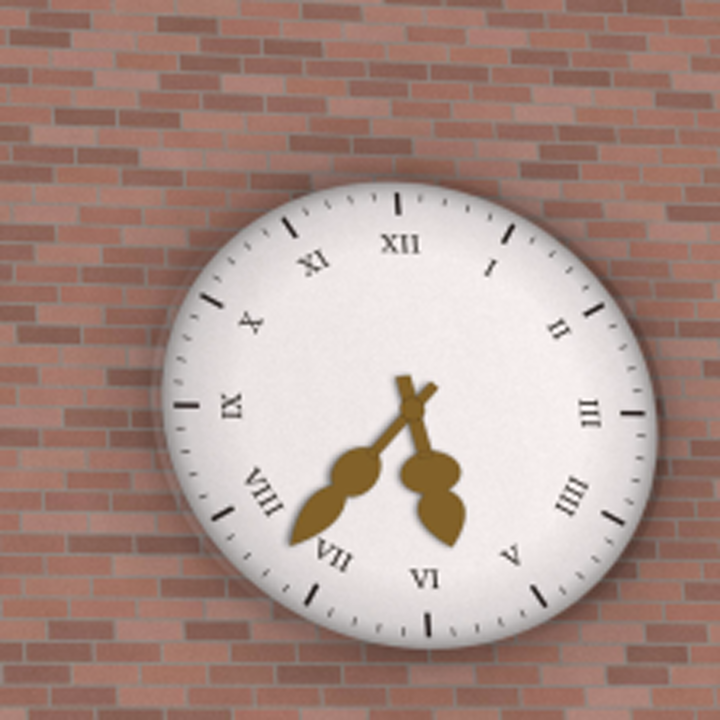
5:37
